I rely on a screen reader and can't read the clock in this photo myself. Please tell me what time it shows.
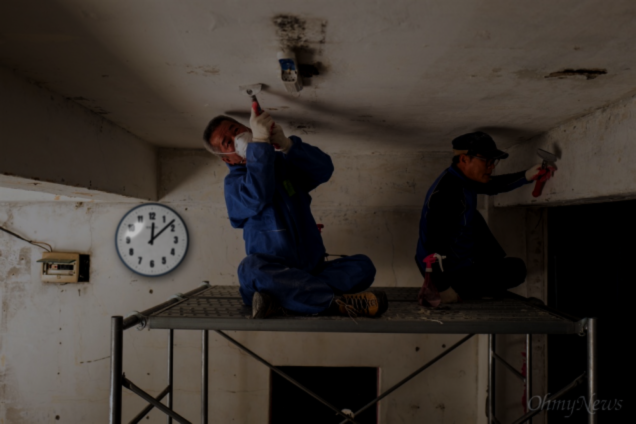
12:08
